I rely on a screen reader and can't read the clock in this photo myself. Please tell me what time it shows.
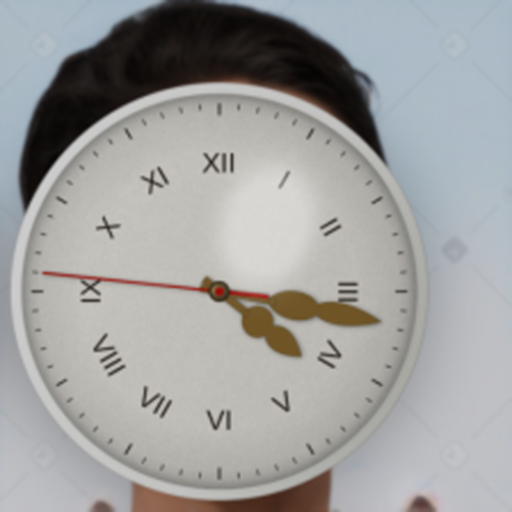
4:16:46
